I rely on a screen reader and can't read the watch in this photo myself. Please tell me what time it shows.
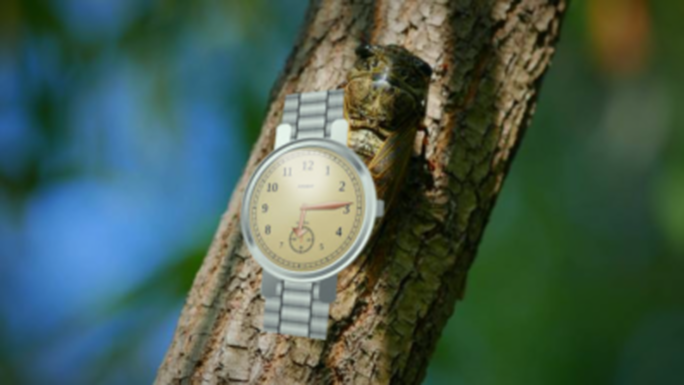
6:14
